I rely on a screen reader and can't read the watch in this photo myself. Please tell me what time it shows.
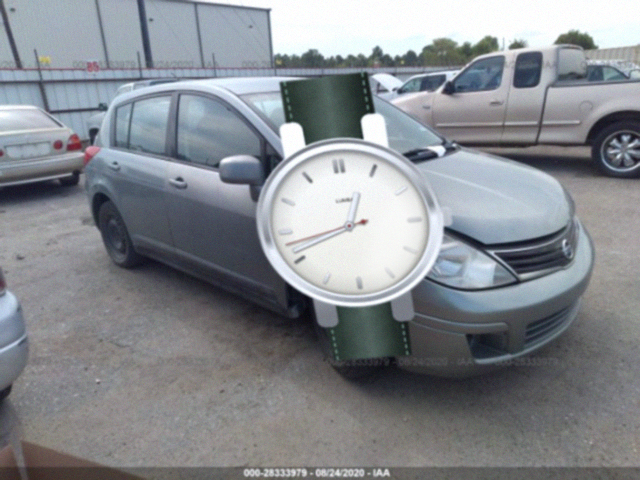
12:41:43
